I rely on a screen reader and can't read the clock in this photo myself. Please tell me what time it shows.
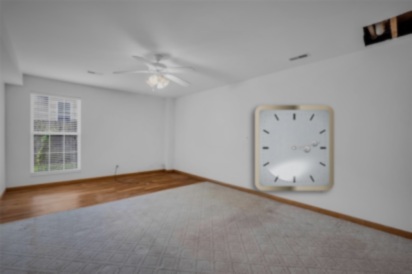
3:13
